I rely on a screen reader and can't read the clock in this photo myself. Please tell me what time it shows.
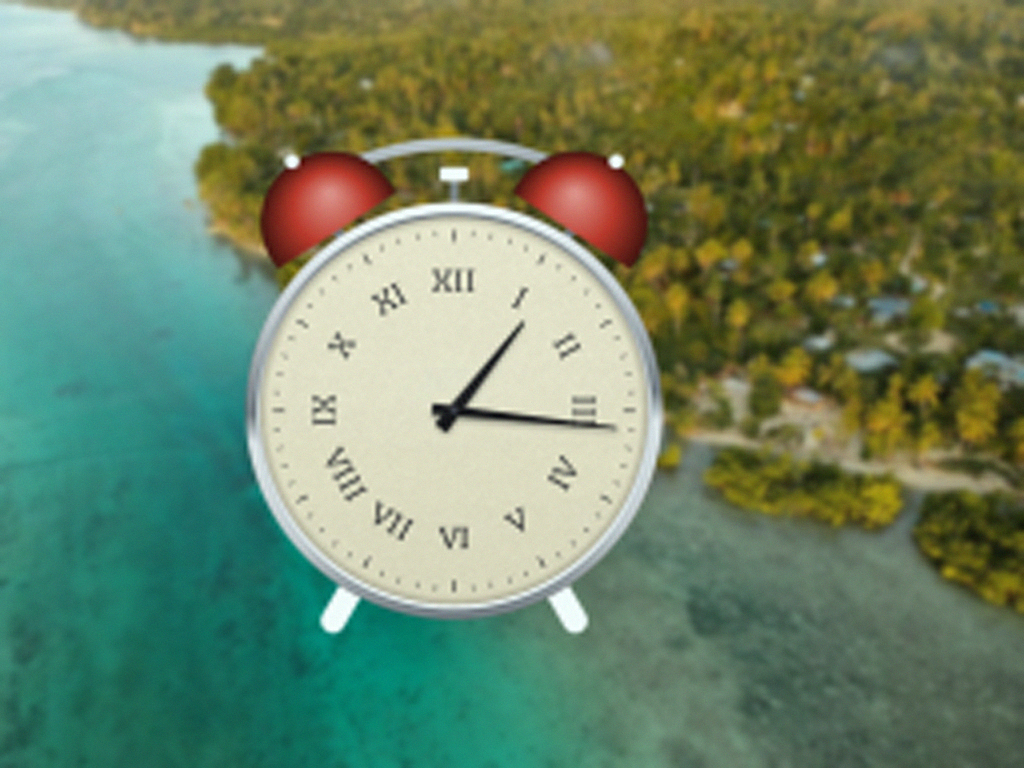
1:16
